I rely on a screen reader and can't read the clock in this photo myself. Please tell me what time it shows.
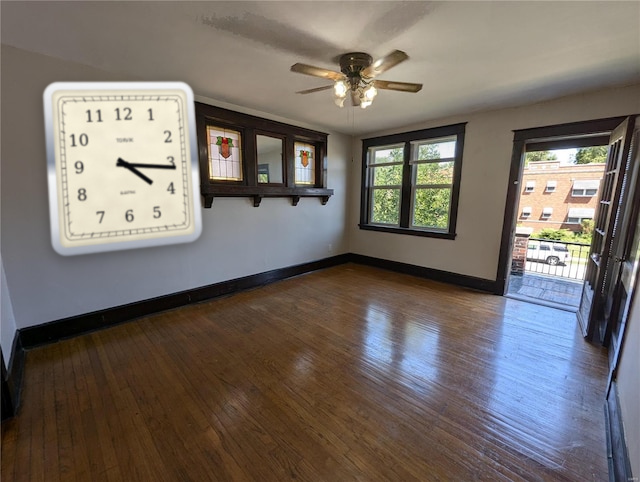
4:16
